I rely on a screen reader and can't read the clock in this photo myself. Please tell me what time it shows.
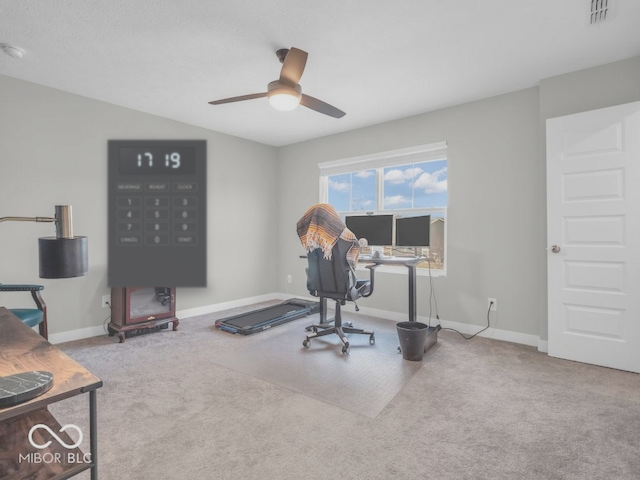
17:19
